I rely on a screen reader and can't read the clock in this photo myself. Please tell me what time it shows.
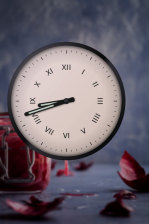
8:42
